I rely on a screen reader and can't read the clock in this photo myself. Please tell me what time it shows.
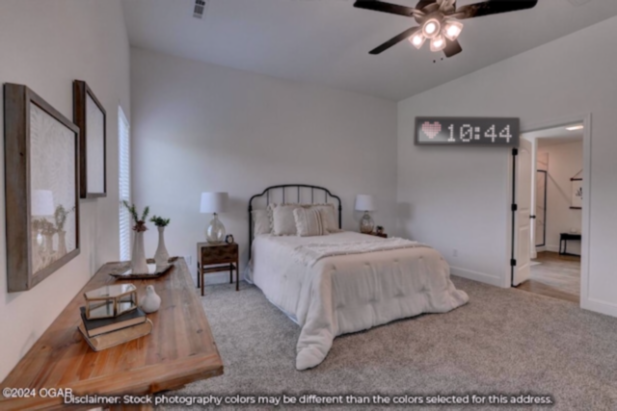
10:44
